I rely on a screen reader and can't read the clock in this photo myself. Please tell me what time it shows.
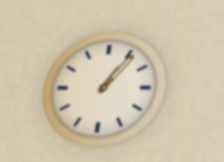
1:06
